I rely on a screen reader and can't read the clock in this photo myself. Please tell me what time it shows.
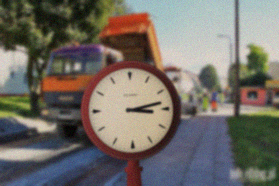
3:13
